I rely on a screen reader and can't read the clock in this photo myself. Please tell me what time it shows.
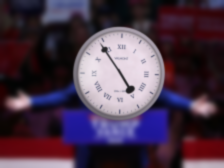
4:54
